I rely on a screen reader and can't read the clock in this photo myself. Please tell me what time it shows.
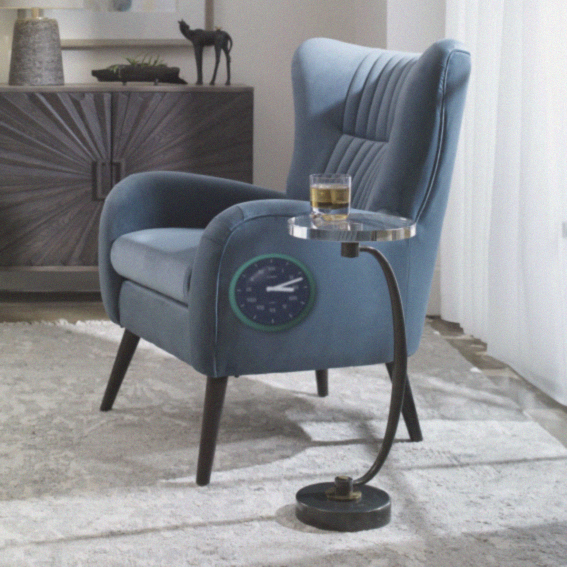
3:12
